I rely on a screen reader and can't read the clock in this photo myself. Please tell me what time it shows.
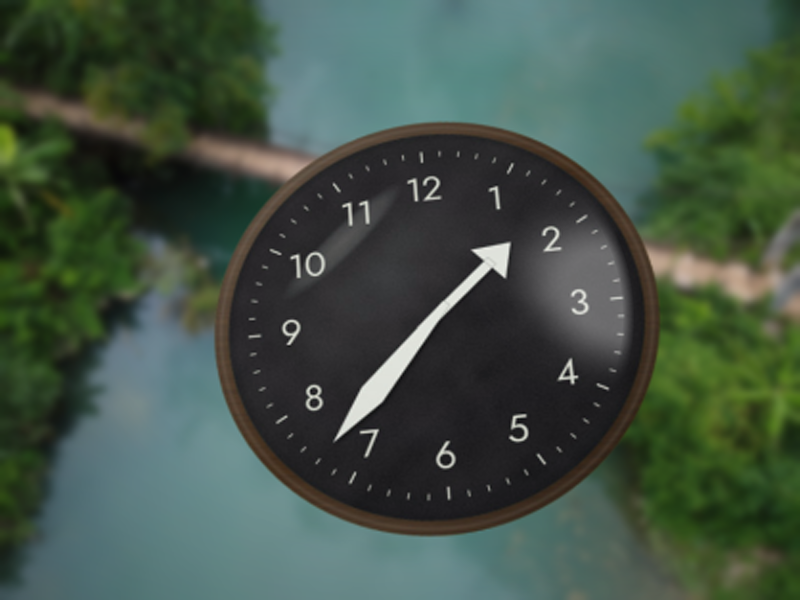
1:37
